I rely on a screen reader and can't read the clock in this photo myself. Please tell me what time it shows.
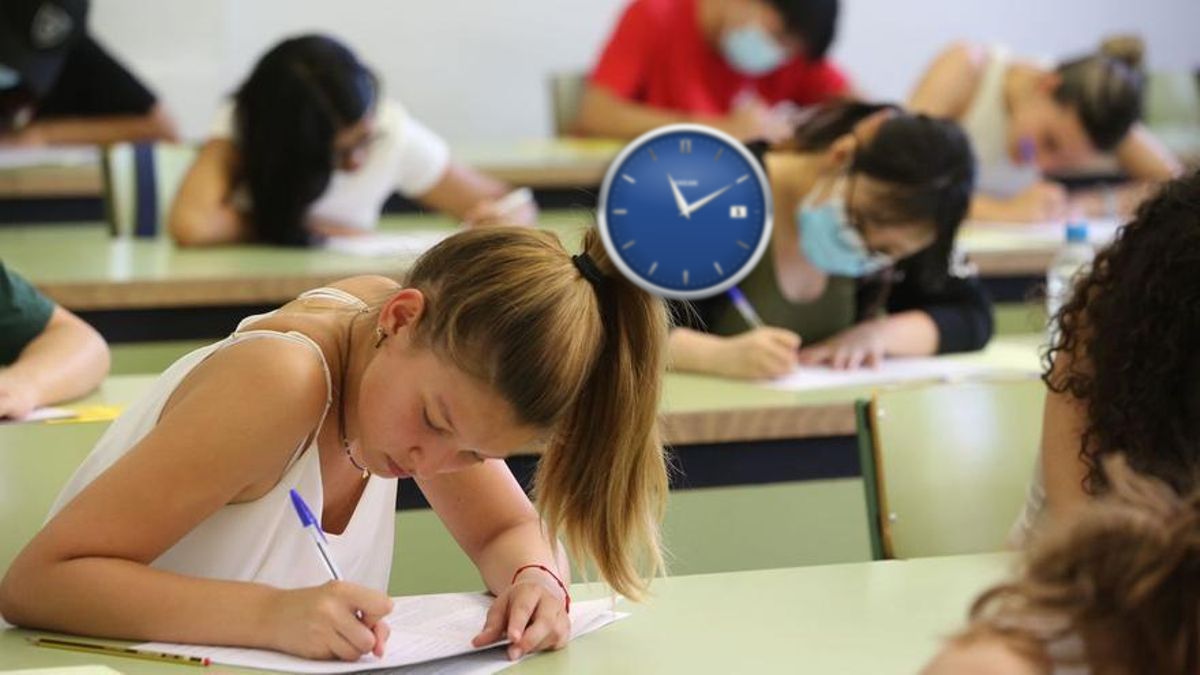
11:10
